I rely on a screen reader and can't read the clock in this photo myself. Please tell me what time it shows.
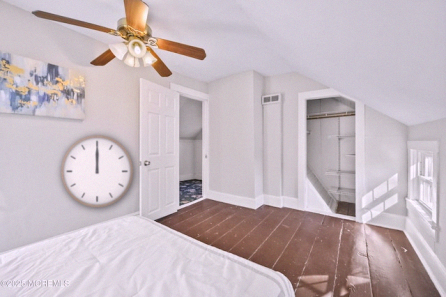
12:00
